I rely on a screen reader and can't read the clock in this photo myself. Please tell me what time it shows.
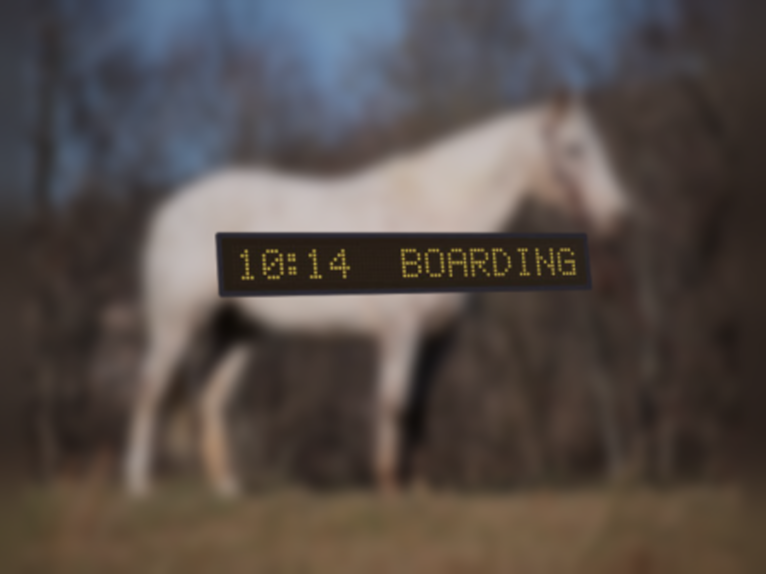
10:14
